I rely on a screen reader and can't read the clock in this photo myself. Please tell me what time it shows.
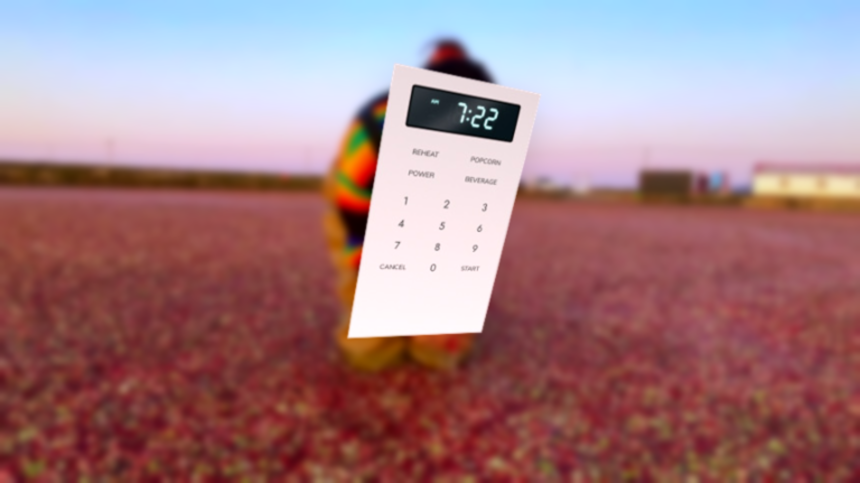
7:22
